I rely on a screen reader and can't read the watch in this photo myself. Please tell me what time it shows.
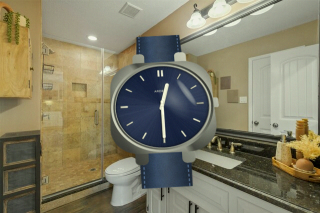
12:30
